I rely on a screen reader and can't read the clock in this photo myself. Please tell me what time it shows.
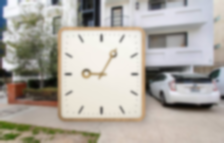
9:05
